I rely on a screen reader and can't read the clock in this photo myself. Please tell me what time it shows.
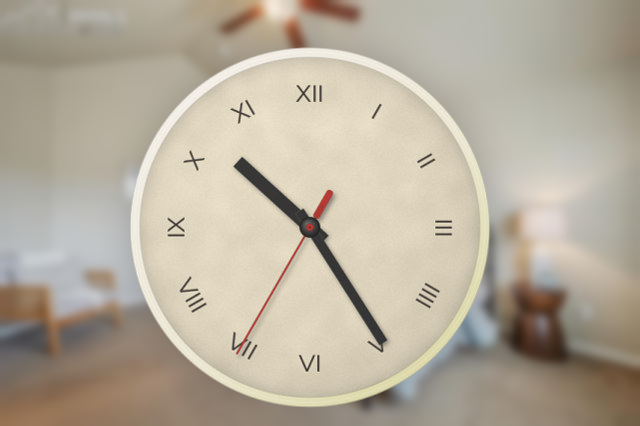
10:24:35
